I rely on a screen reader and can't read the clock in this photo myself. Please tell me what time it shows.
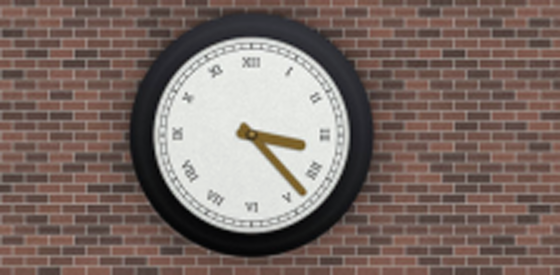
3:23
